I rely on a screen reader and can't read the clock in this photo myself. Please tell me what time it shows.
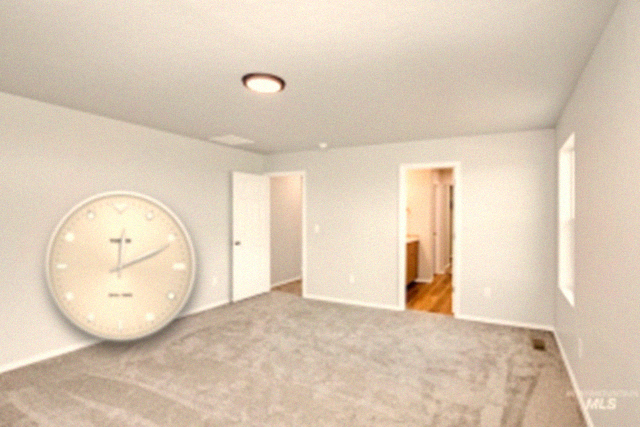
12:11
